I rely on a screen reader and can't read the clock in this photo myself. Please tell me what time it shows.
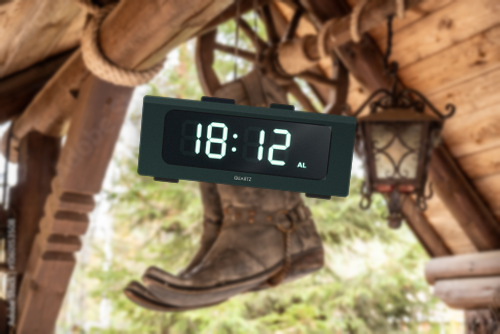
18:12
